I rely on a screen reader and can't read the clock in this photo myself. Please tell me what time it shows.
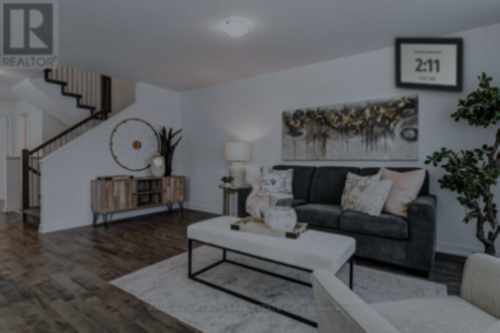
2:11
